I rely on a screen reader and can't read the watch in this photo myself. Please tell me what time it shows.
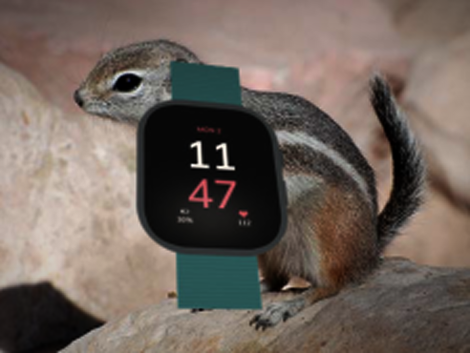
11:47
